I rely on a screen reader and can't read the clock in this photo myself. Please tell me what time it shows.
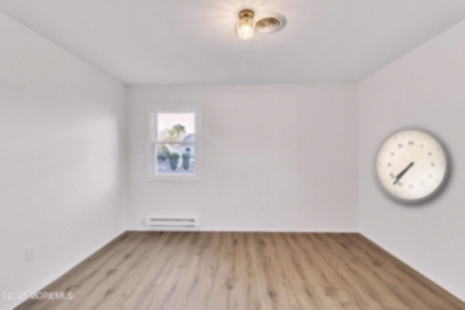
7:37
